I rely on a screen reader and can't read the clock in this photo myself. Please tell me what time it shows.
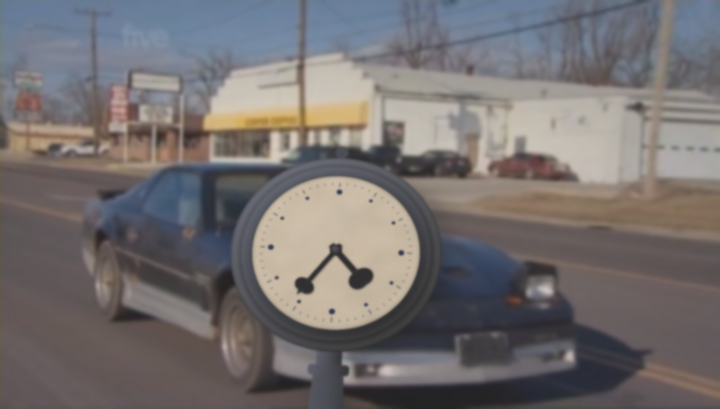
4:36
